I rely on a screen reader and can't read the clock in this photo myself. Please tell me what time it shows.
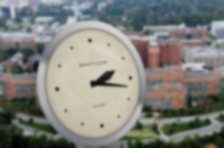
2:17
